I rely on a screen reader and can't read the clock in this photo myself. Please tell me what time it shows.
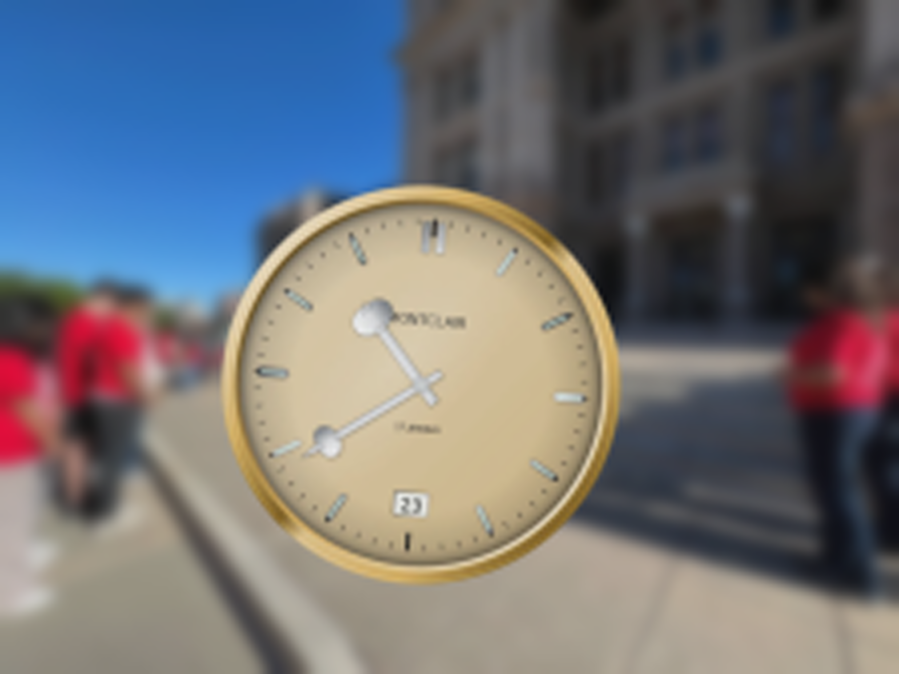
10:39
